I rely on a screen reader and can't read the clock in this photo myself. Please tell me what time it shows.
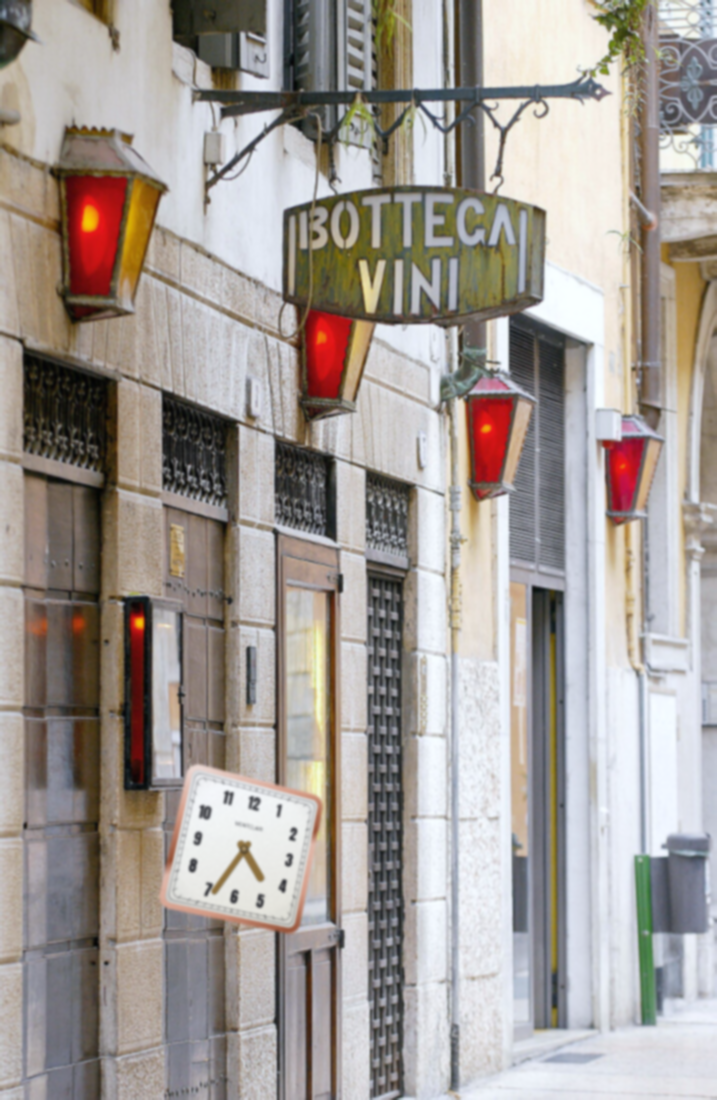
4:34
